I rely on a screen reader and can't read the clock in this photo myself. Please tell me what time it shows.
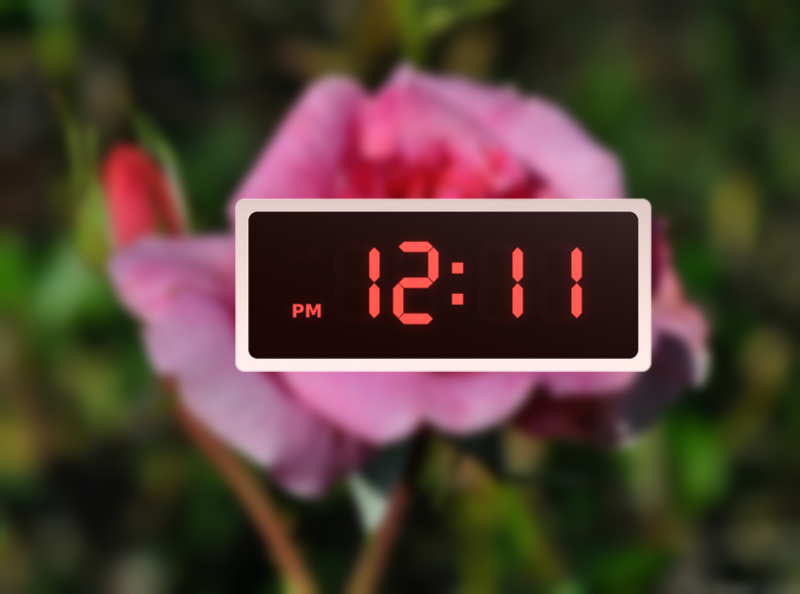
12:11
